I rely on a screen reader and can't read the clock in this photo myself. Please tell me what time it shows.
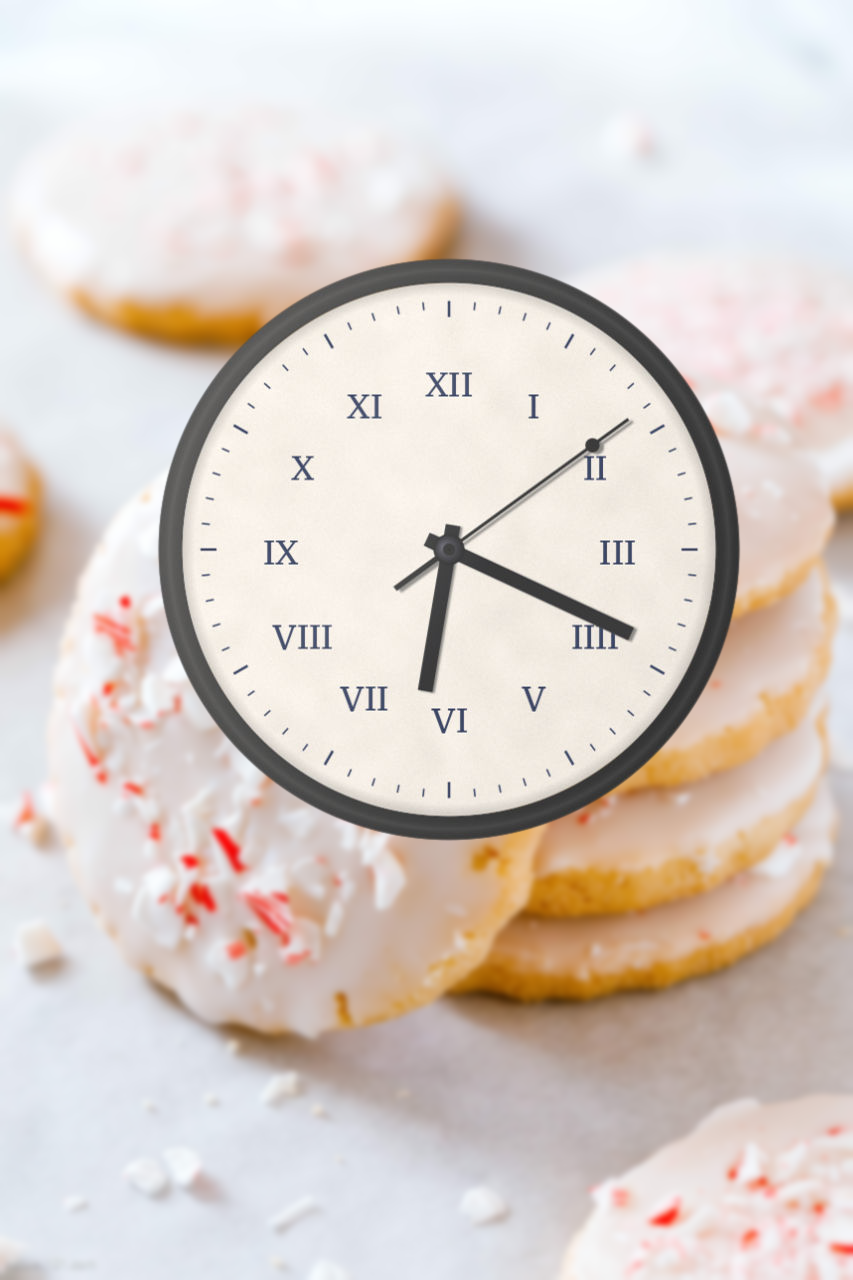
6:19:09
